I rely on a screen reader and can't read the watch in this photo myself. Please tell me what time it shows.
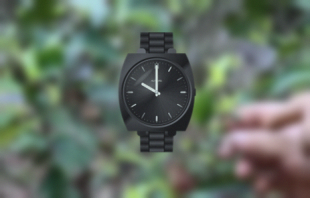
10:00
